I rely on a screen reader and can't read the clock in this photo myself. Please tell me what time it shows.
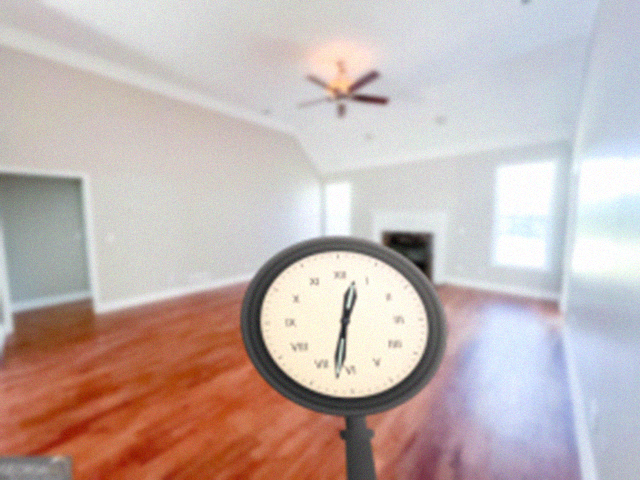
12:32
